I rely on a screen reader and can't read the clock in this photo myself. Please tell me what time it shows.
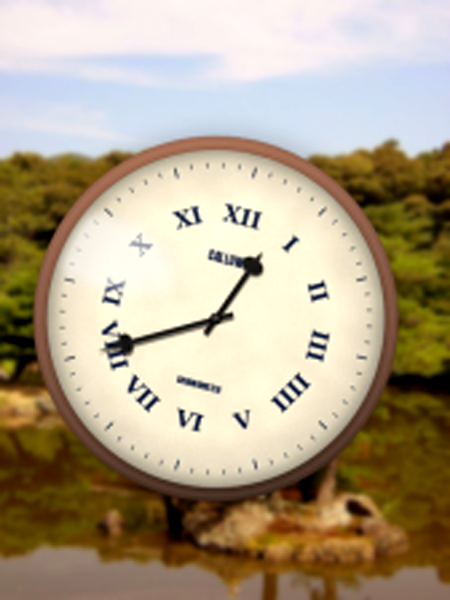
12:40
